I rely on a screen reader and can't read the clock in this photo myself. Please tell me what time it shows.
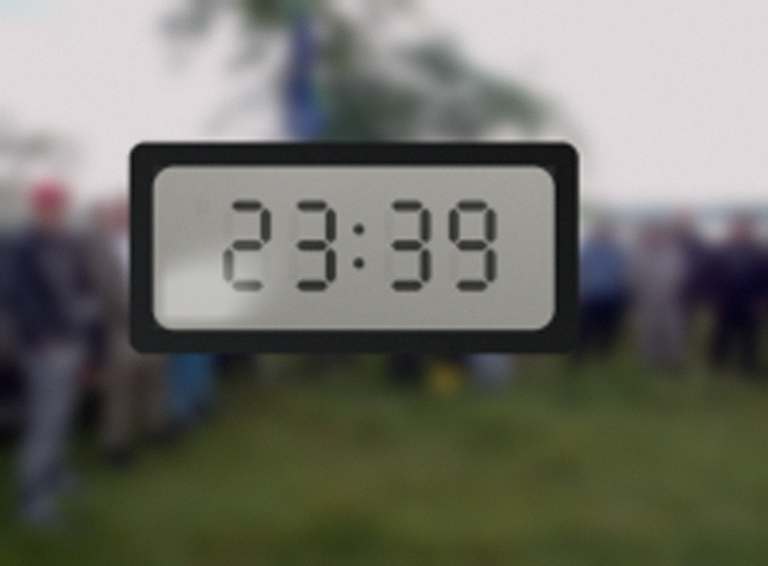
23:39
